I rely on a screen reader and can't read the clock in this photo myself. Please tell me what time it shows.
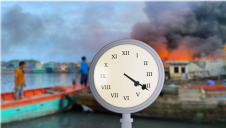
4:21
